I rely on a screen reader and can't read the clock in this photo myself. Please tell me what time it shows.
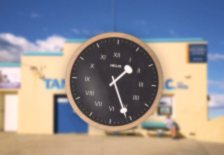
1:26
